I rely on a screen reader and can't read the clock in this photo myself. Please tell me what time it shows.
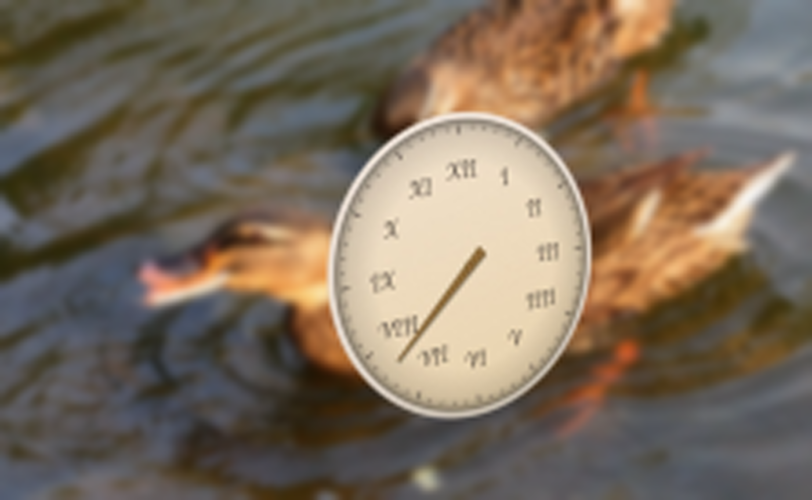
7:38
